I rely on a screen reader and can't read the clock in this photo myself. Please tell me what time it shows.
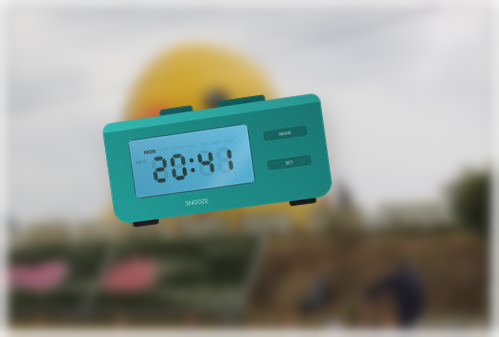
20:41
